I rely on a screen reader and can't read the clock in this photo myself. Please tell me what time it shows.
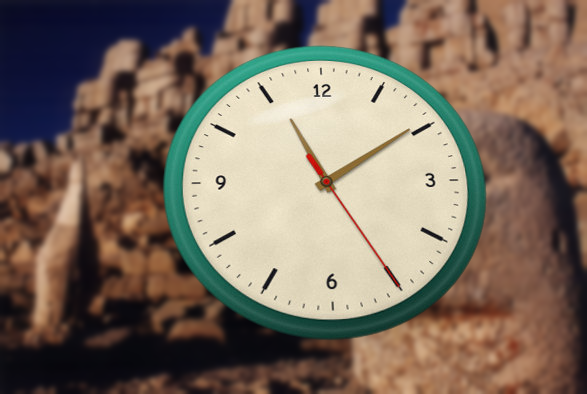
11:09:25
